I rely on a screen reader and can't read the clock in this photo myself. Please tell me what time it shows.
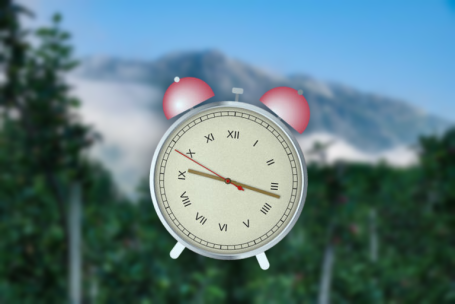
9:16:49
